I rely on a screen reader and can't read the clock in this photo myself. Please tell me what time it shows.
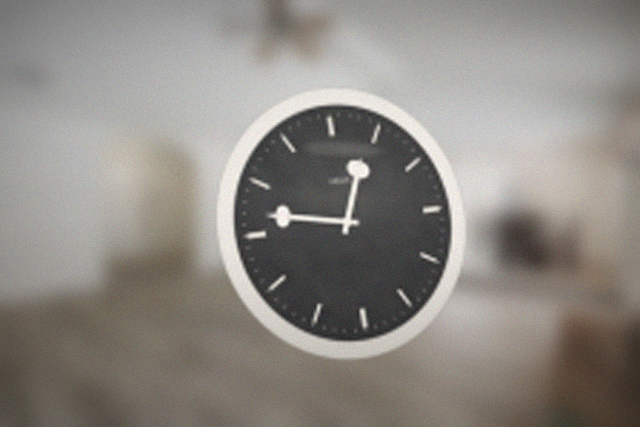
12:47
